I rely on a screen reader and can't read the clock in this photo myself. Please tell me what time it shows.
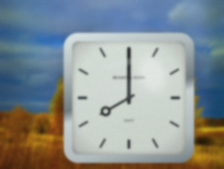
8:00
